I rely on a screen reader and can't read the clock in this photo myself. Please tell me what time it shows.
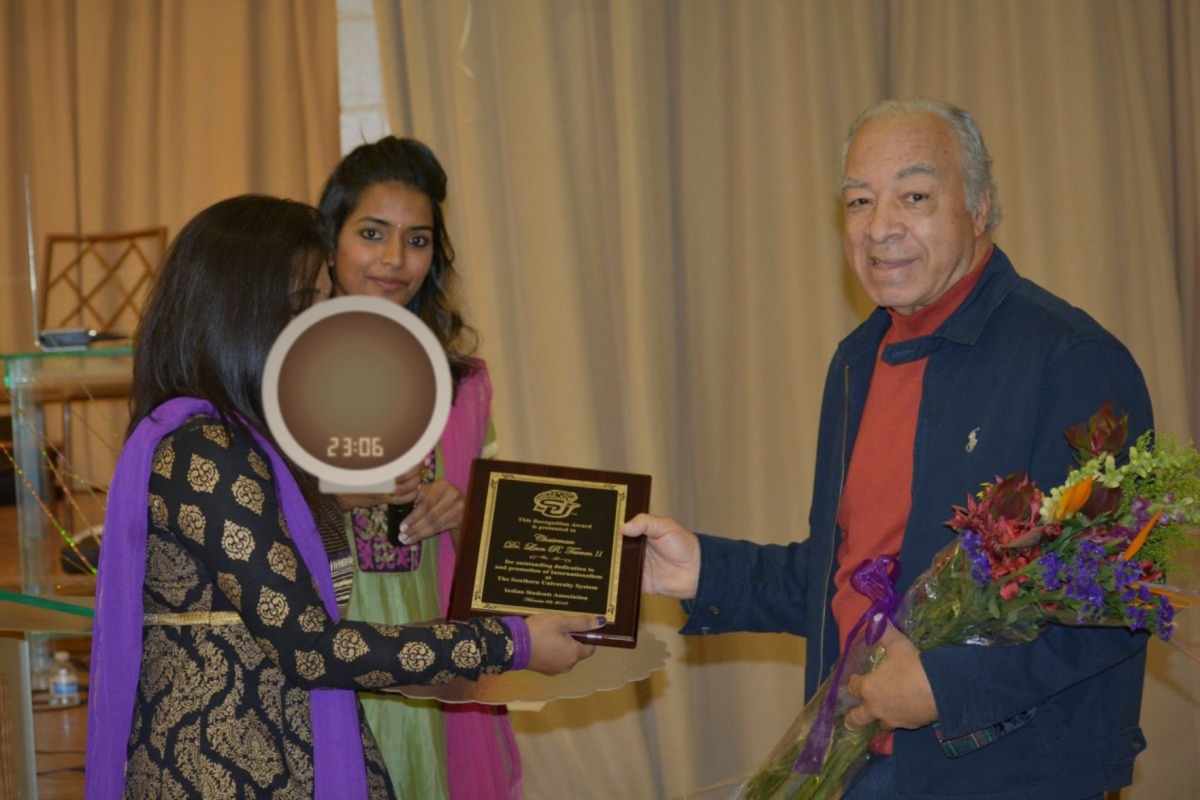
23:06
